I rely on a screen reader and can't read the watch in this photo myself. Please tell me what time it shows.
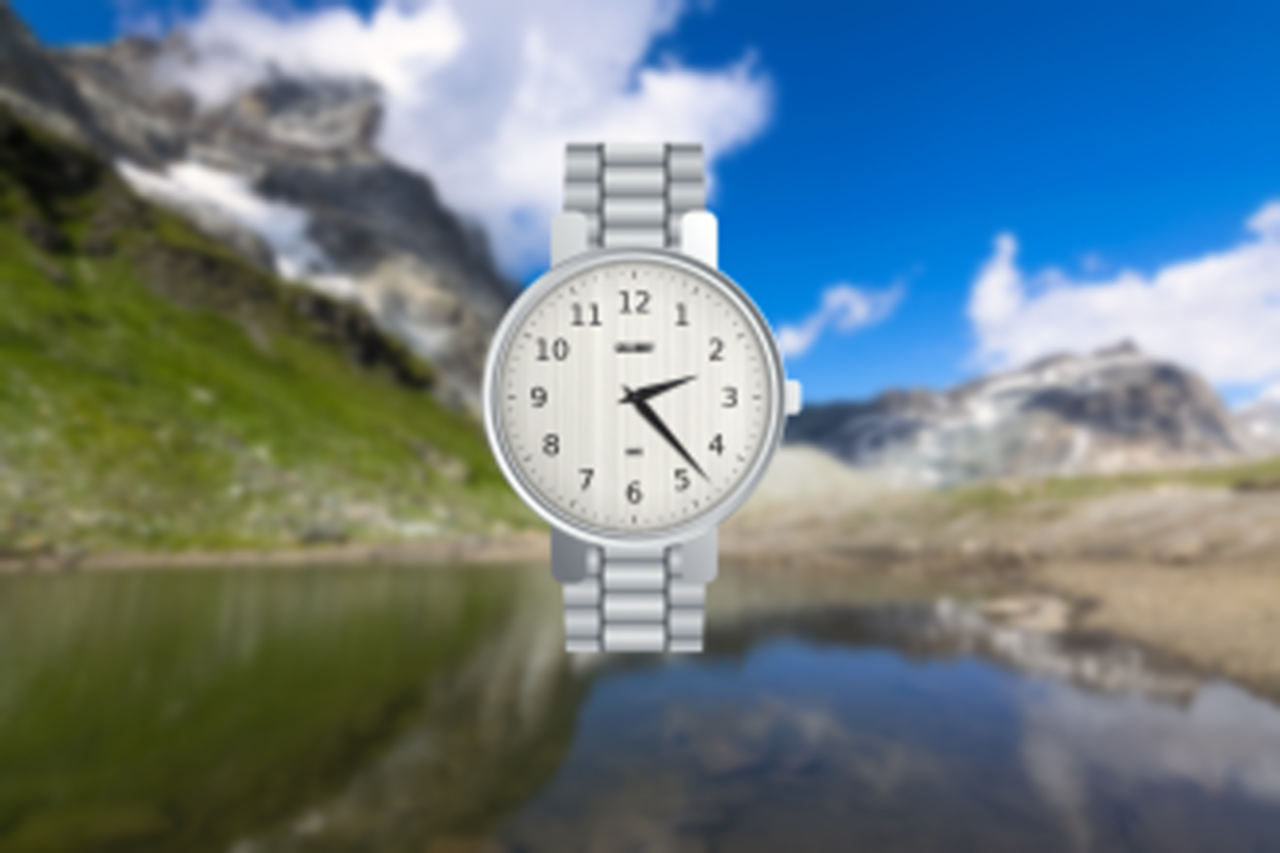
2:23
